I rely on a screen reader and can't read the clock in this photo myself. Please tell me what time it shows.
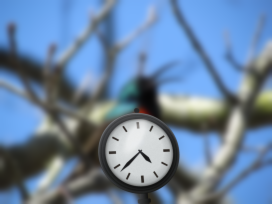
4:38
